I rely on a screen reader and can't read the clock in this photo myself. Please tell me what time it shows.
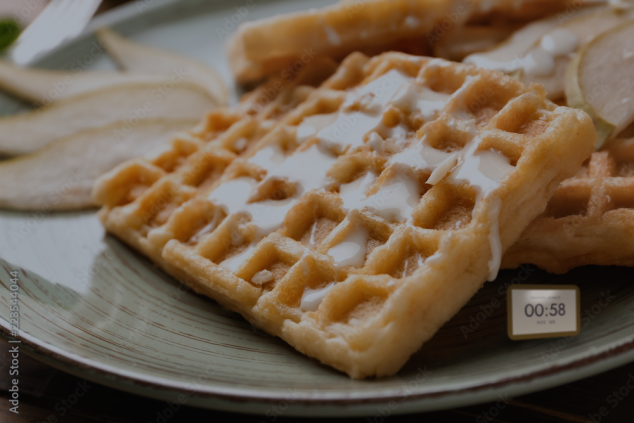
0:58
